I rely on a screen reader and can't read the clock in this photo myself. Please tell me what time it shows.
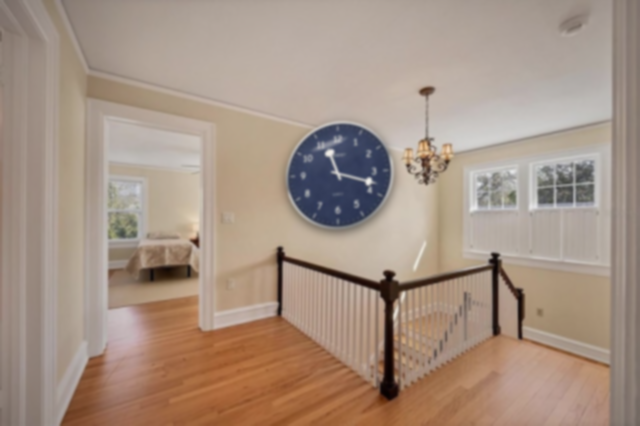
11:18
